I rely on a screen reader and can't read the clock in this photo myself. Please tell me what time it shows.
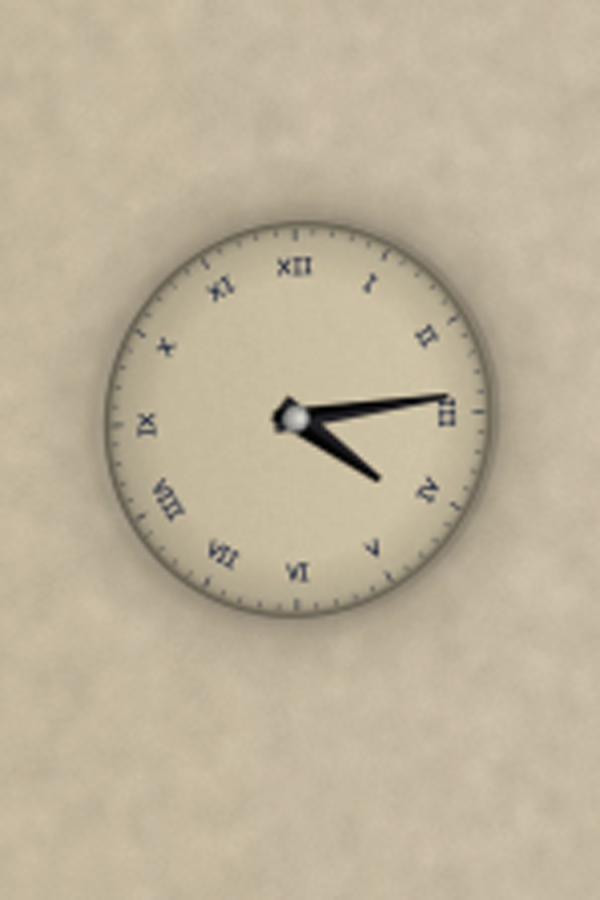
4:14
